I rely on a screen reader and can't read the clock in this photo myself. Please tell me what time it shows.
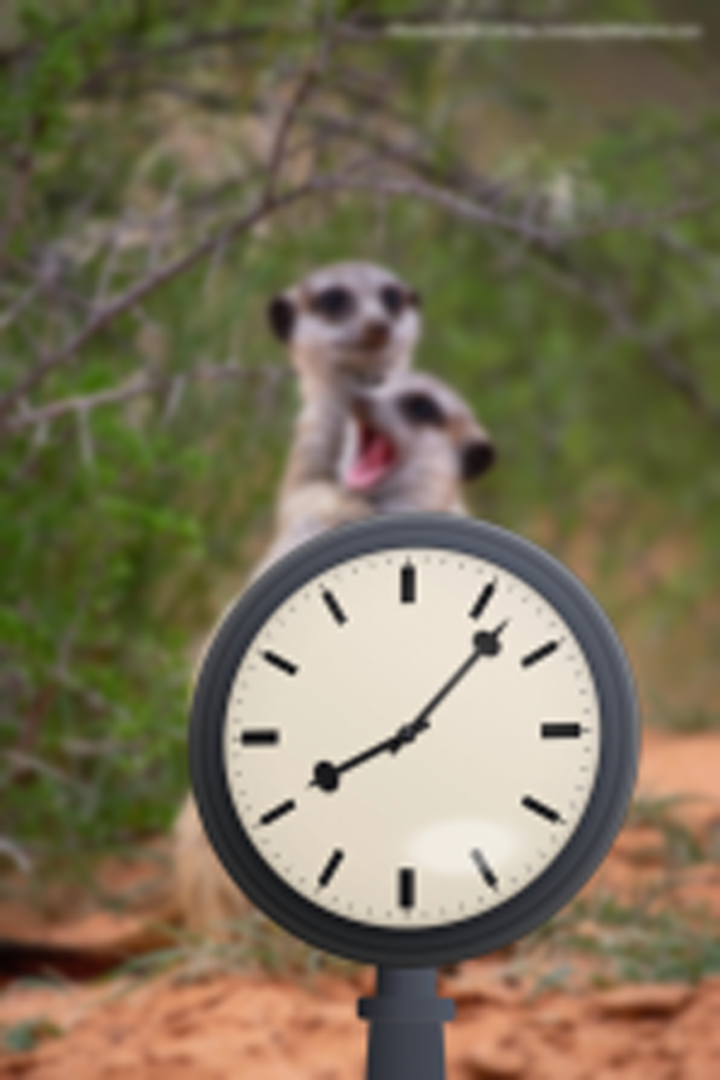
8:07
